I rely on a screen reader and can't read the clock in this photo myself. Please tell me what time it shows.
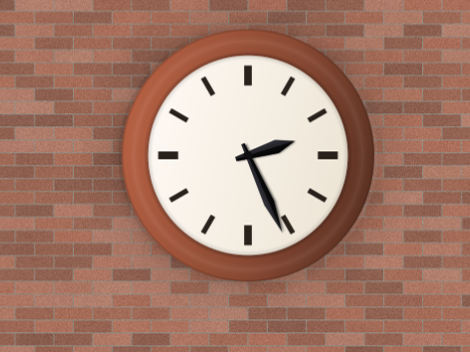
2:26
